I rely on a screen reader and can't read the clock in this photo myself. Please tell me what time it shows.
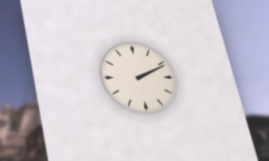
2:11
